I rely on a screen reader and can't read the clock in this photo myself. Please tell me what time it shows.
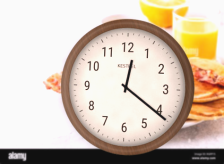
12:21
